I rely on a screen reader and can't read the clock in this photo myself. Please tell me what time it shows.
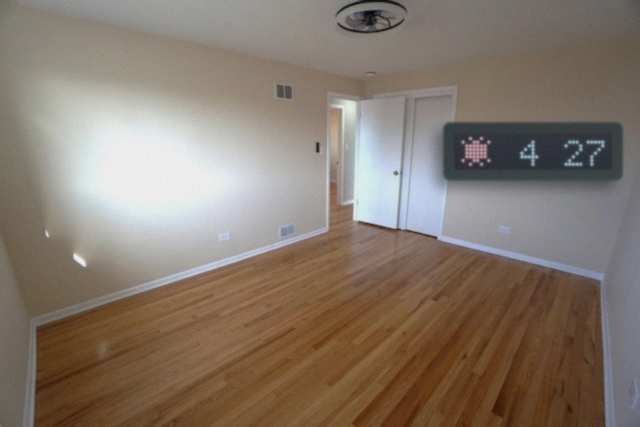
4:27
